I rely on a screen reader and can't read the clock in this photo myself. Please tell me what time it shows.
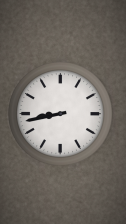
8:43
